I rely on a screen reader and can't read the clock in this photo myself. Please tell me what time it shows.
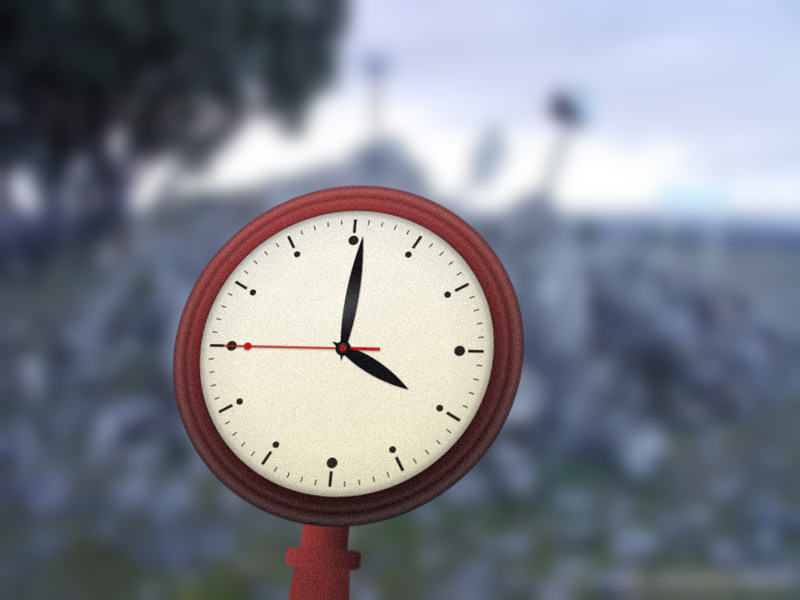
4:00:45
